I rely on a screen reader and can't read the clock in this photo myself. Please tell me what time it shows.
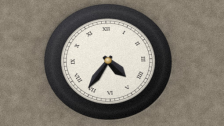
4:36
